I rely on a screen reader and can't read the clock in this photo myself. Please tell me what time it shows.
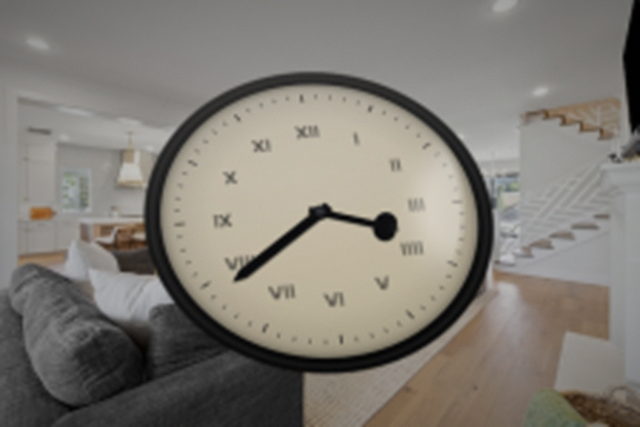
3:39
